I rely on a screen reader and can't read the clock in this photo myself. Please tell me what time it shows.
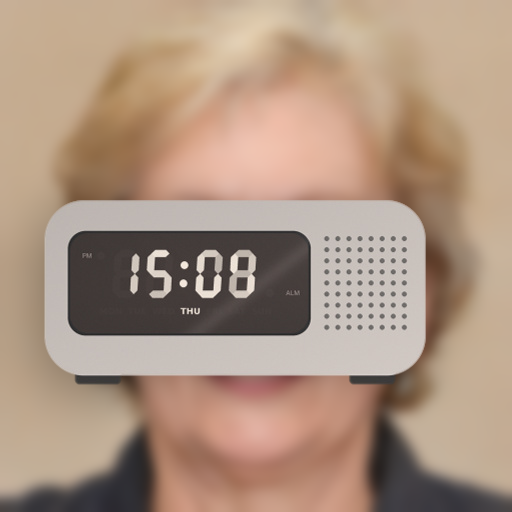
15:08
